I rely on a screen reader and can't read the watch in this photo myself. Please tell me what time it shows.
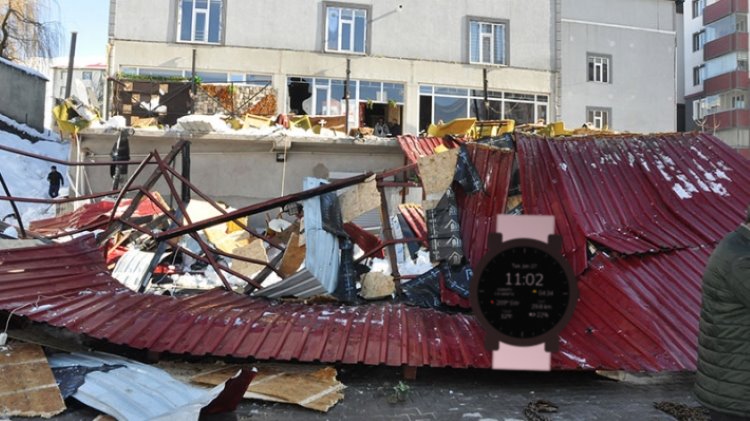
11:02
